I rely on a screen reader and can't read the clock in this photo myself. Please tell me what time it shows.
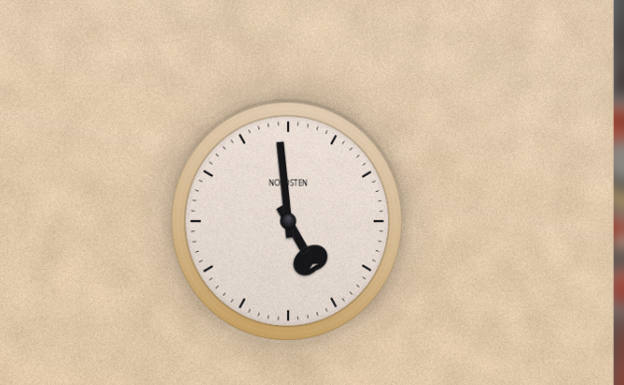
4:59
